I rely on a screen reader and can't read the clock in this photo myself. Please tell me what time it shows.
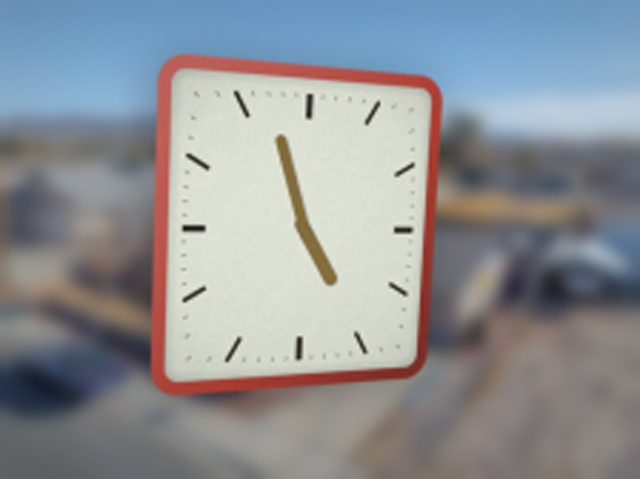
4:57
